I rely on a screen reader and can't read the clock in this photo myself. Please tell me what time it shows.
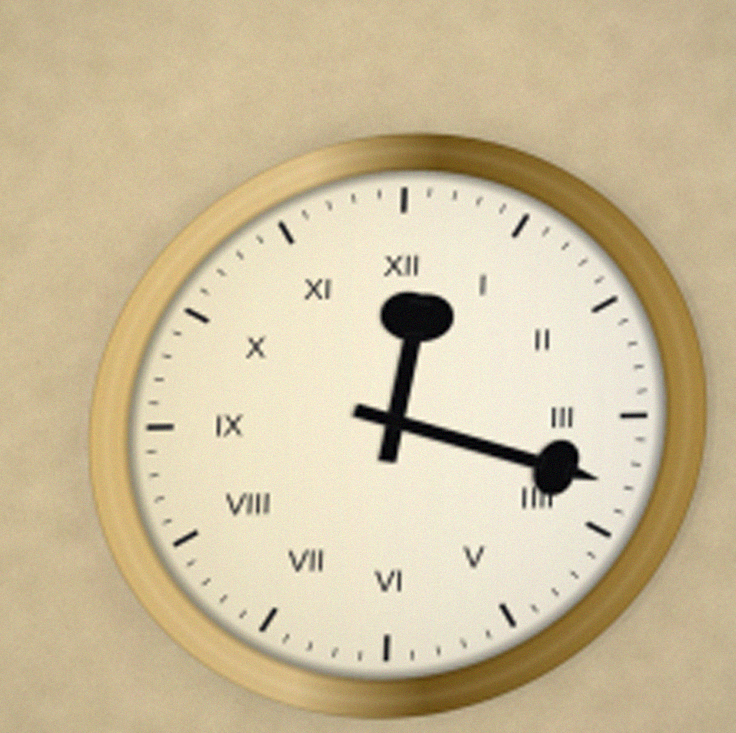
12:18
